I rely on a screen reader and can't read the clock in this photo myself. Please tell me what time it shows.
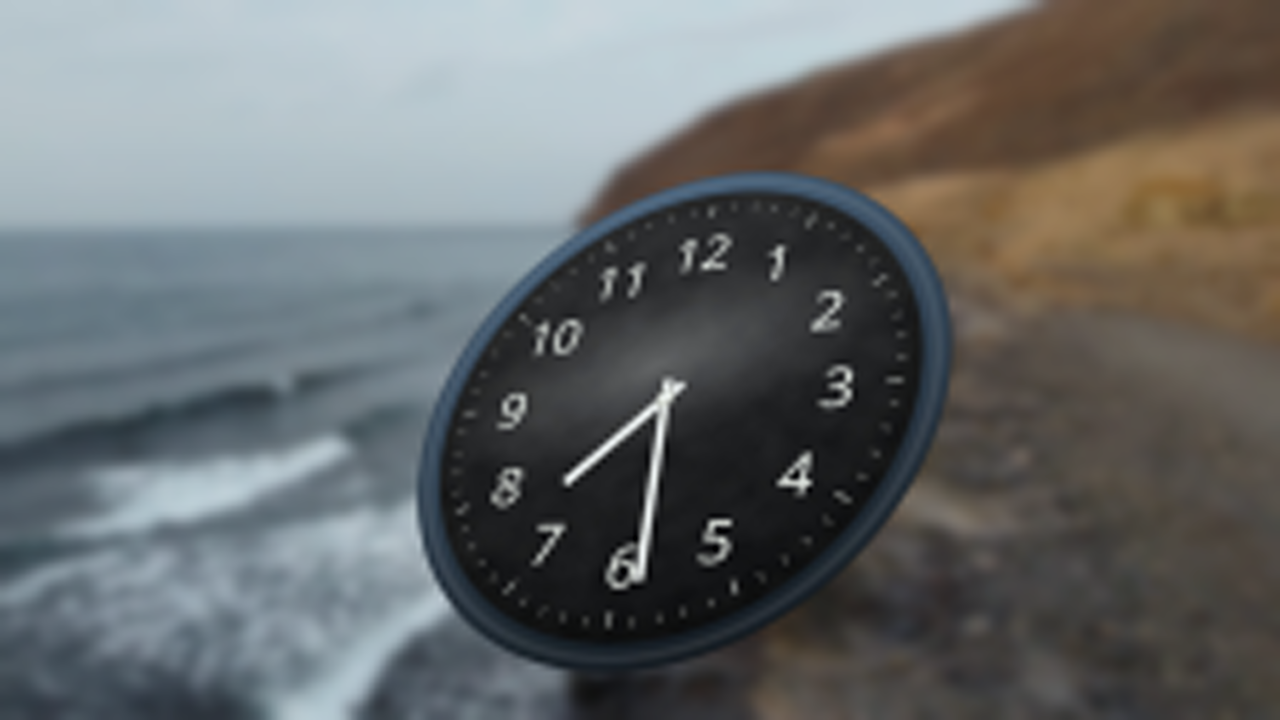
7:29
